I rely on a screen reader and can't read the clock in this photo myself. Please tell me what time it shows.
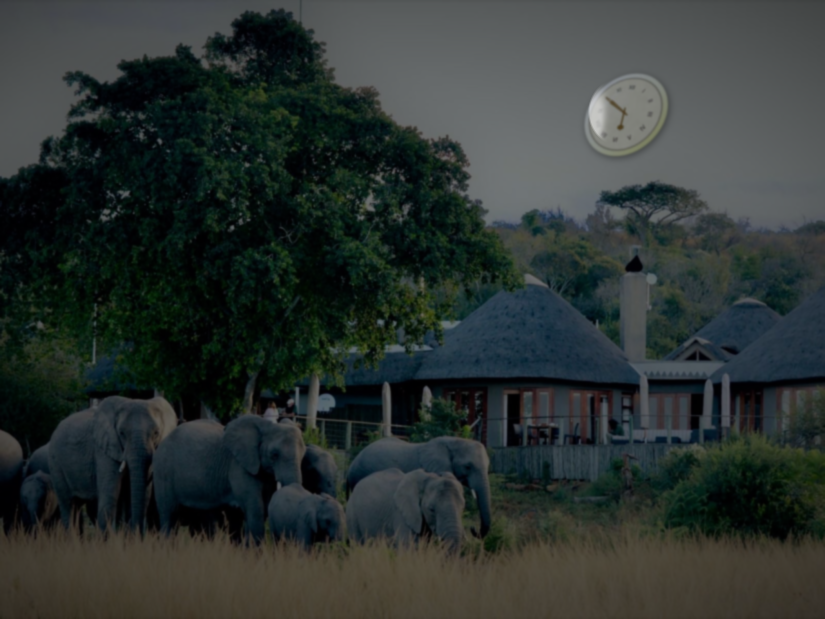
5:50
